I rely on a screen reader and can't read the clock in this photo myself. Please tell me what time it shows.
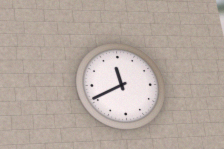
11:41
